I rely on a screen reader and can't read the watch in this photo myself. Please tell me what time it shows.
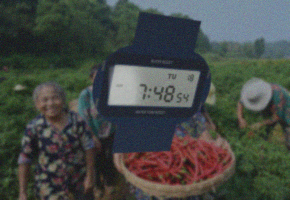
7:48:54
